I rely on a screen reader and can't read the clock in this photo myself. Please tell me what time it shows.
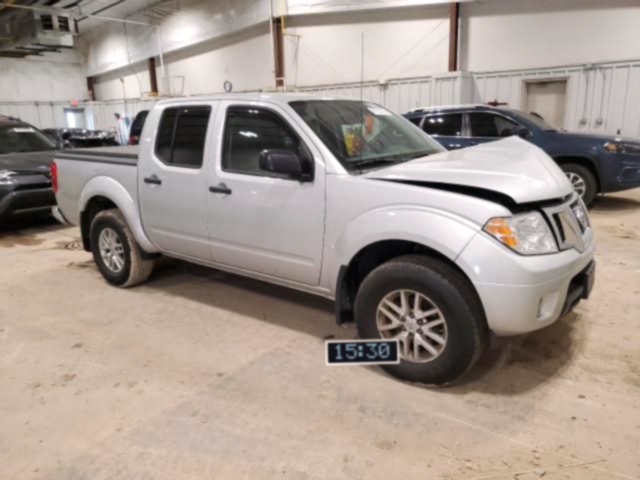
15:30
